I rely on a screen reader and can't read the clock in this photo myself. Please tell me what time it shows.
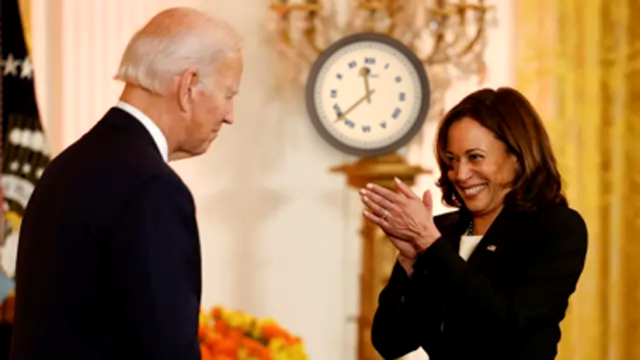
11:38
